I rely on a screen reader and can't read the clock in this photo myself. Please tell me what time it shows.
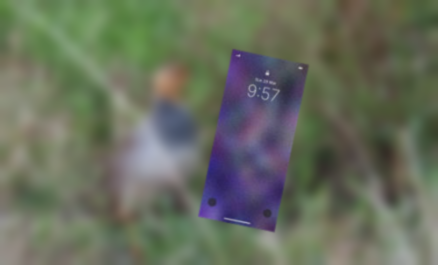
9:57
